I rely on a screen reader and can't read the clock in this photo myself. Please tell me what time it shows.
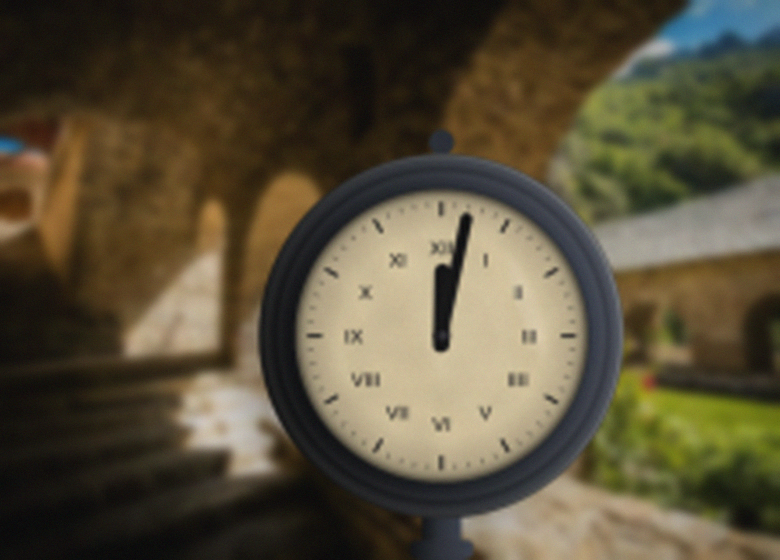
12:02
